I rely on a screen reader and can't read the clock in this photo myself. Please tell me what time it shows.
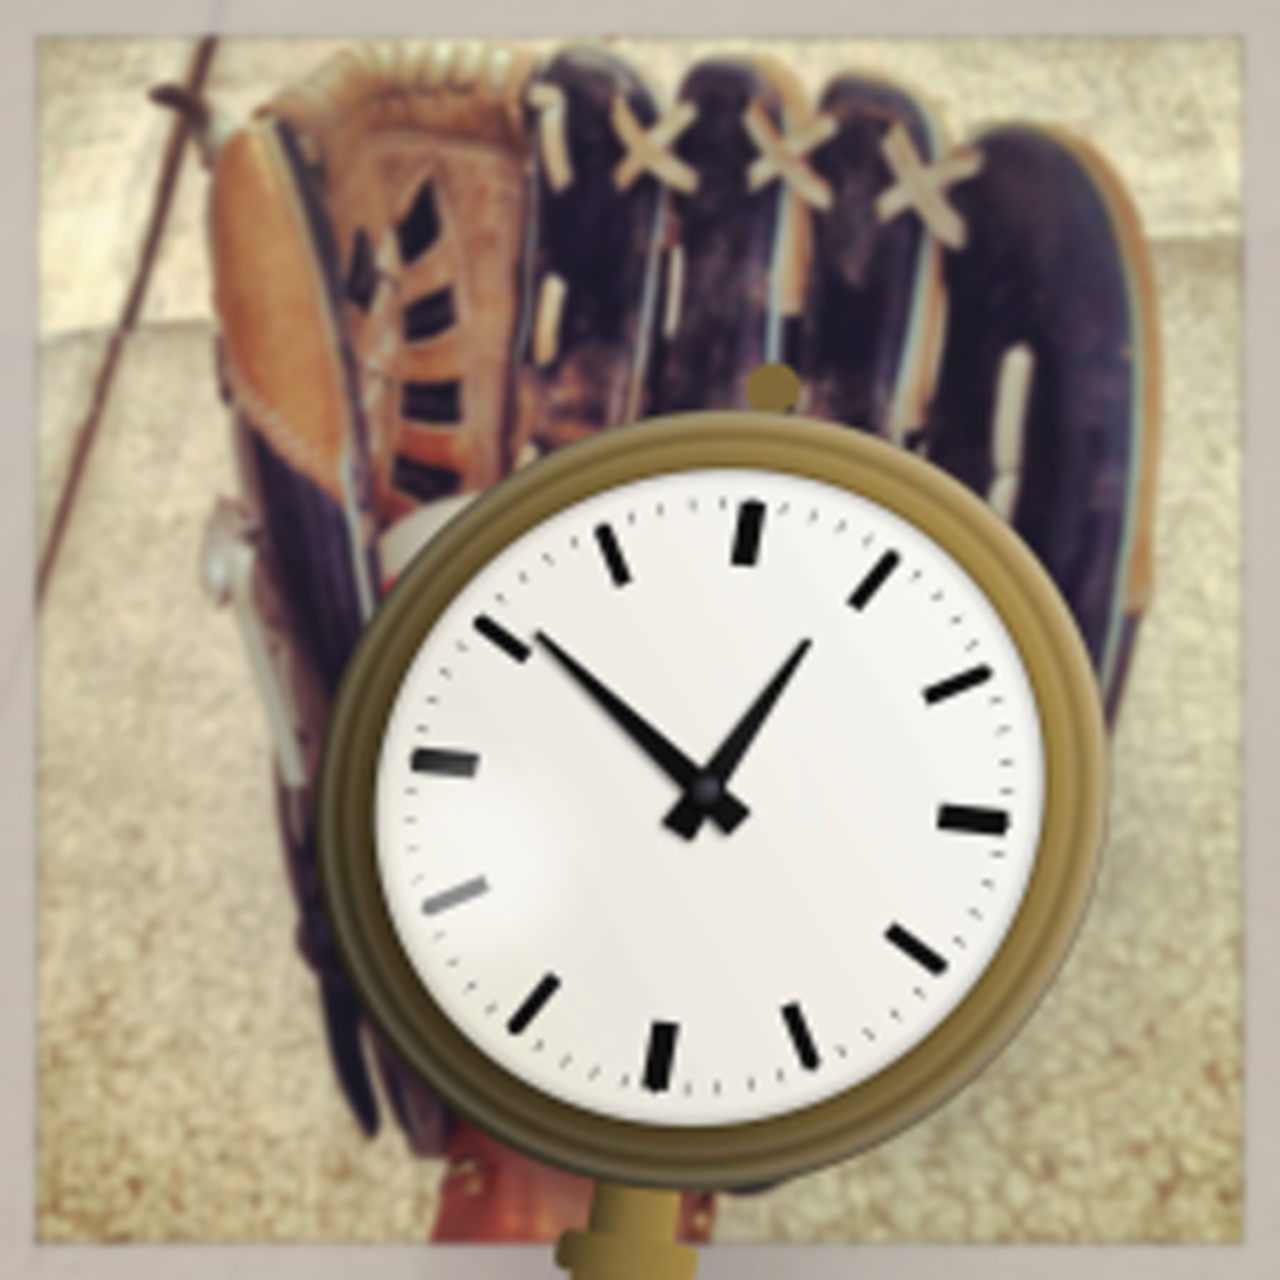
12:51
